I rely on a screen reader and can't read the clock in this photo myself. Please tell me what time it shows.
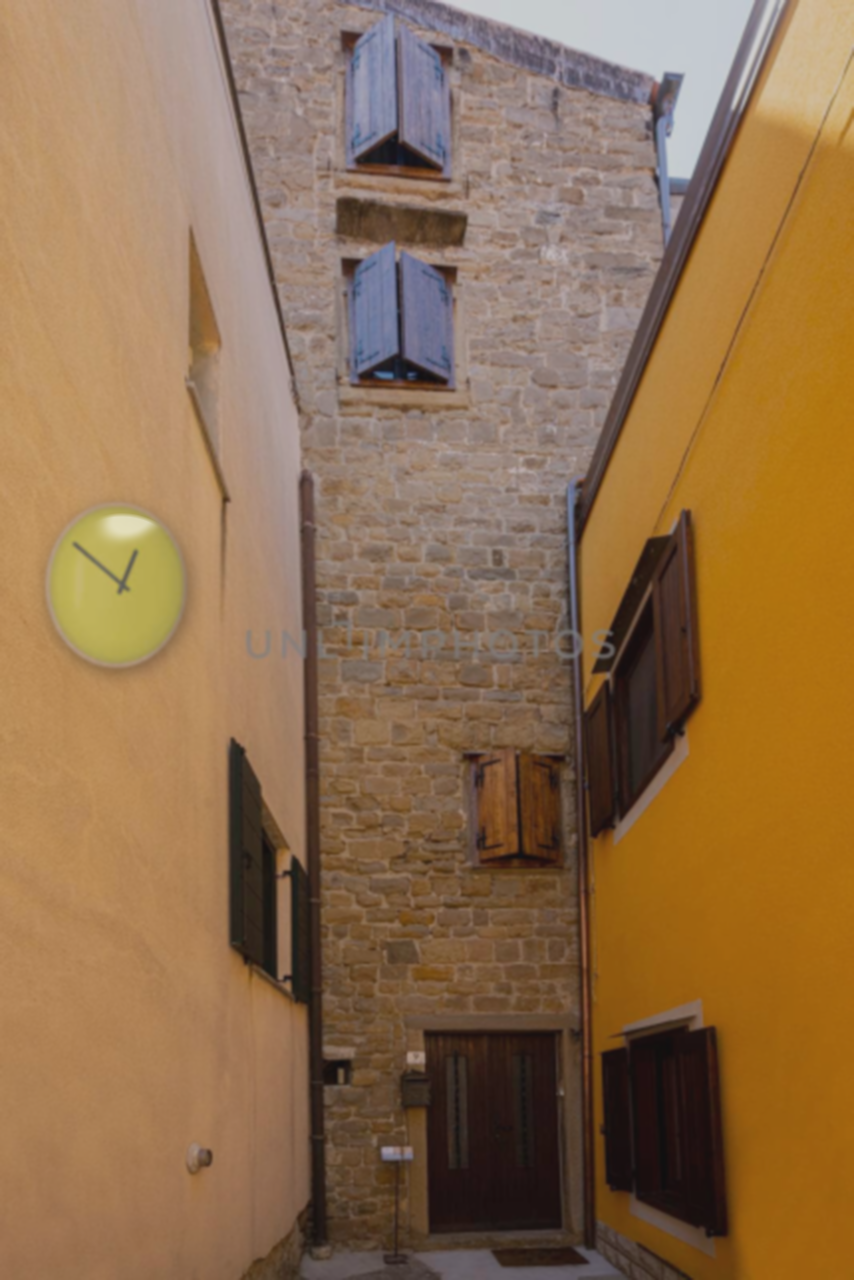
12:51
